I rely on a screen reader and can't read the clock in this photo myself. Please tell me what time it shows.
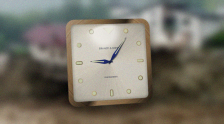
9:06
